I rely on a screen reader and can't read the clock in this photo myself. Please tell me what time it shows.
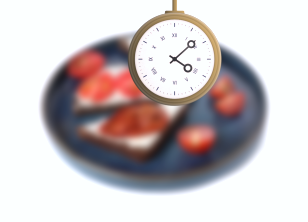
4:08
